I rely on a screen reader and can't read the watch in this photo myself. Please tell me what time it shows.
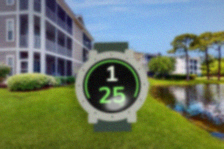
1:25
